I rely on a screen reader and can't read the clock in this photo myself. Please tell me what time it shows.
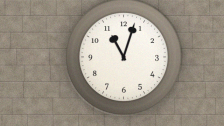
11:03
